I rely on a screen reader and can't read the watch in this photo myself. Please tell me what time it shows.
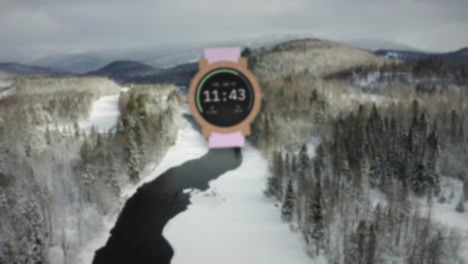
11:43
